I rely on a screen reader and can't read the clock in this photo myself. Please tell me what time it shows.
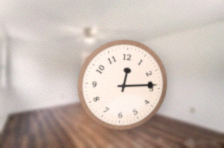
12:14
